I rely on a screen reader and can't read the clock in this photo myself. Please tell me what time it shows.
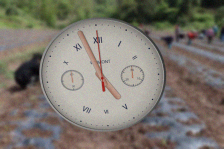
4:57
